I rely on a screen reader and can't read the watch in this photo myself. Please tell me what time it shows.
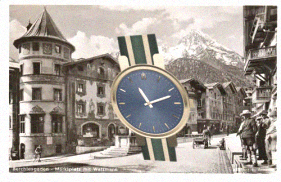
11:12
